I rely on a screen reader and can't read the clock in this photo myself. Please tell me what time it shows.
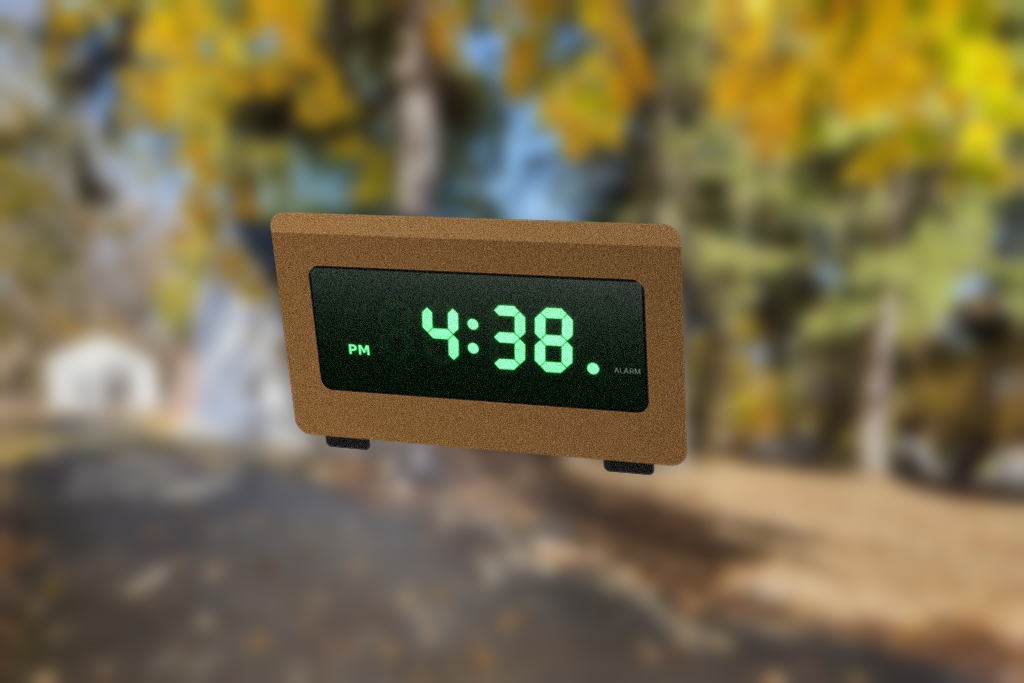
4:38
